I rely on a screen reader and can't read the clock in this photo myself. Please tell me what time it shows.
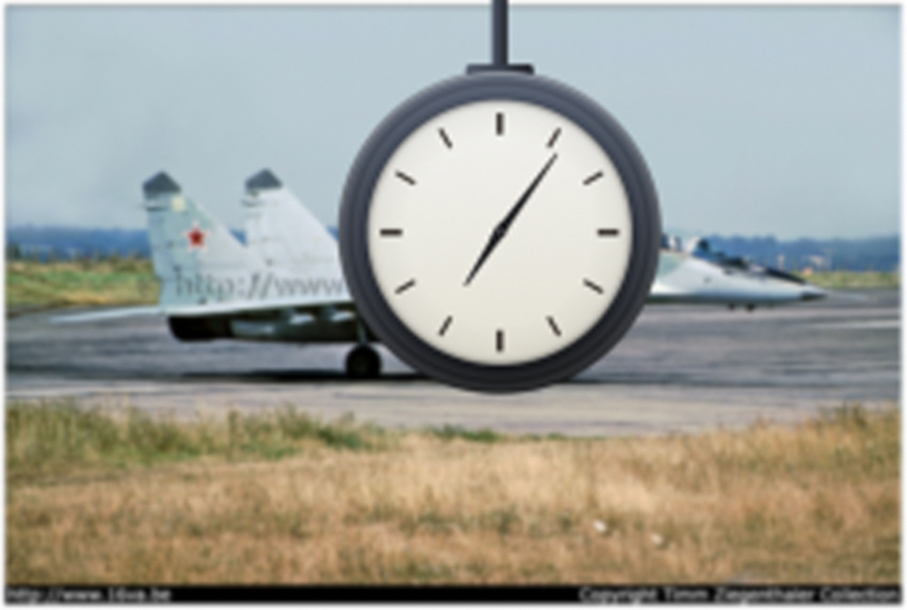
7:06
